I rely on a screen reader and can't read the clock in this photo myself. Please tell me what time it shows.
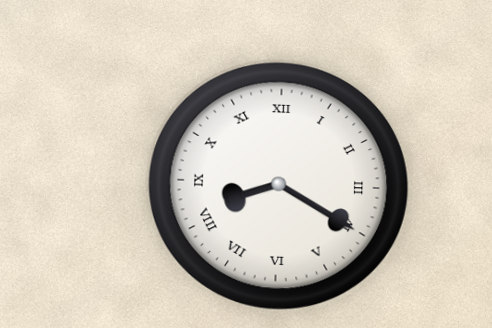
8:20
